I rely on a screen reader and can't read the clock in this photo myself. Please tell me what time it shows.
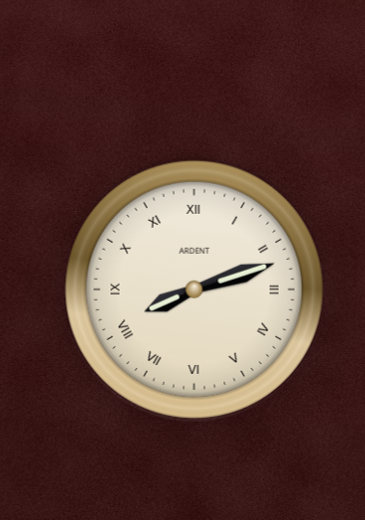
8:12
